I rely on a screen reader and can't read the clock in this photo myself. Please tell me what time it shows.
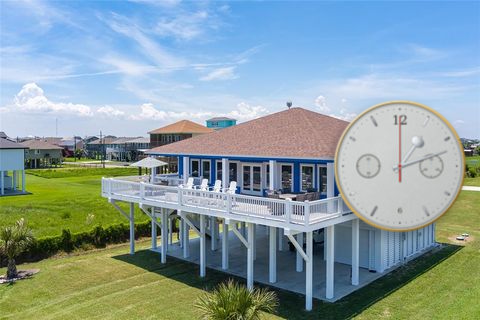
1:12
